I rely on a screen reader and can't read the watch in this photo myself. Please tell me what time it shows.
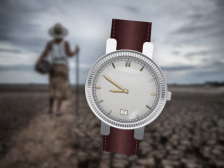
8:50
